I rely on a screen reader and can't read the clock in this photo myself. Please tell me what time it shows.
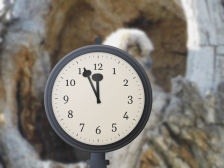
11:56
